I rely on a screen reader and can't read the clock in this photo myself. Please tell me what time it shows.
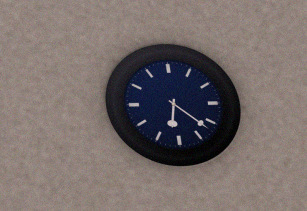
6:22
